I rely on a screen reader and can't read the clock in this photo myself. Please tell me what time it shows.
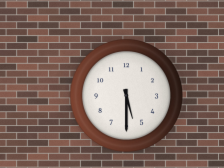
5:30
